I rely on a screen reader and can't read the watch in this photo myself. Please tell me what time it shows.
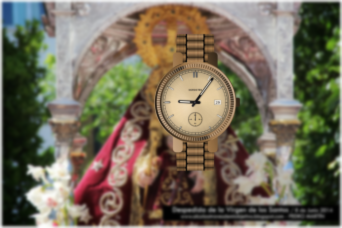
9:06
